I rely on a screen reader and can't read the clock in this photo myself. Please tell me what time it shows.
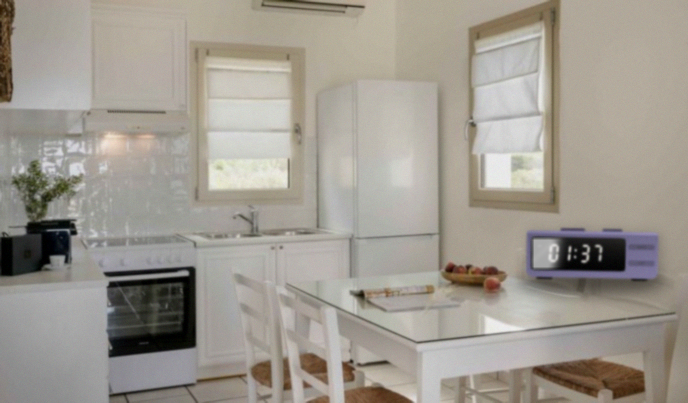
1:37
